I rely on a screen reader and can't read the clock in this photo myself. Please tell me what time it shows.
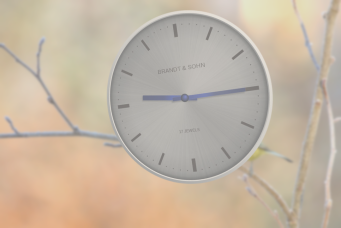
9:15
